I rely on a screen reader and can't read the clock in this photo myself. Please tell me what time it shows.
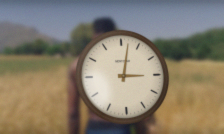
3:02
